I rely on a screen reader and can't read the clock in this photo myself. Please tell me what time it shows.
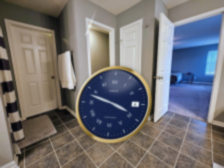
3:48
